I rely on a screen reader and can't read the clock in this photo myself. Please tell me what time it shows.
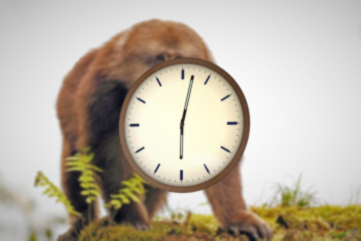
6:02
